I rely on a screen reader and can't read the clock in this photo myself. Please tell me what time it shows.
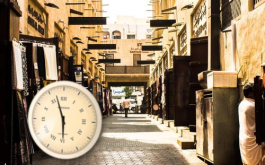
5:57
